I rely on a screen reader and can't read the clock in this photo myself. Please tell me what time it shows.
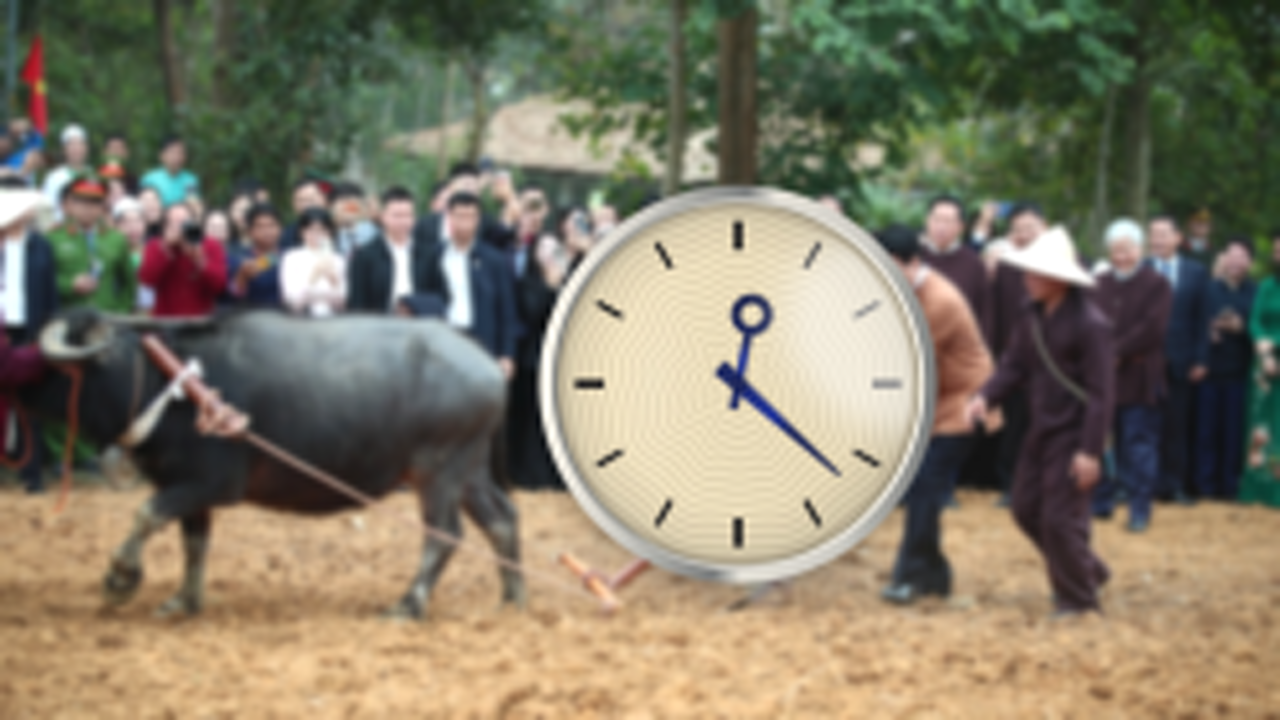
12:22
